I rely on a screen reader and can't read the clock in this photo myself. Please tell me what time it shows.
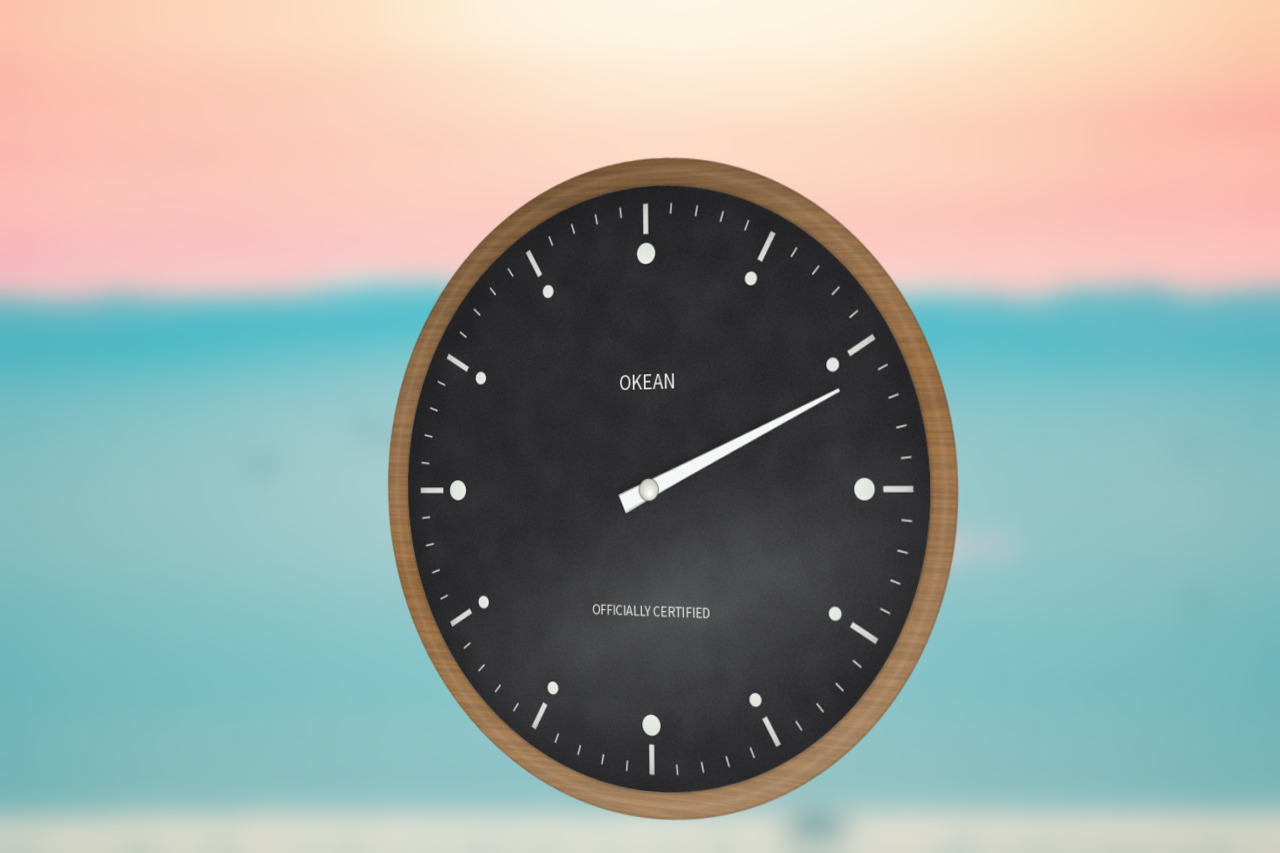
2:11
